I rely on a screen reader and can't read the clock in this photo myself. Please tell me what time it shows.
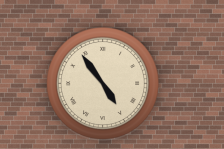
4:54
